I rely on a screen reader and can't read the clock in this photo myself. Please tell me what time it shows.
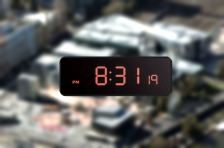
8:31:19
